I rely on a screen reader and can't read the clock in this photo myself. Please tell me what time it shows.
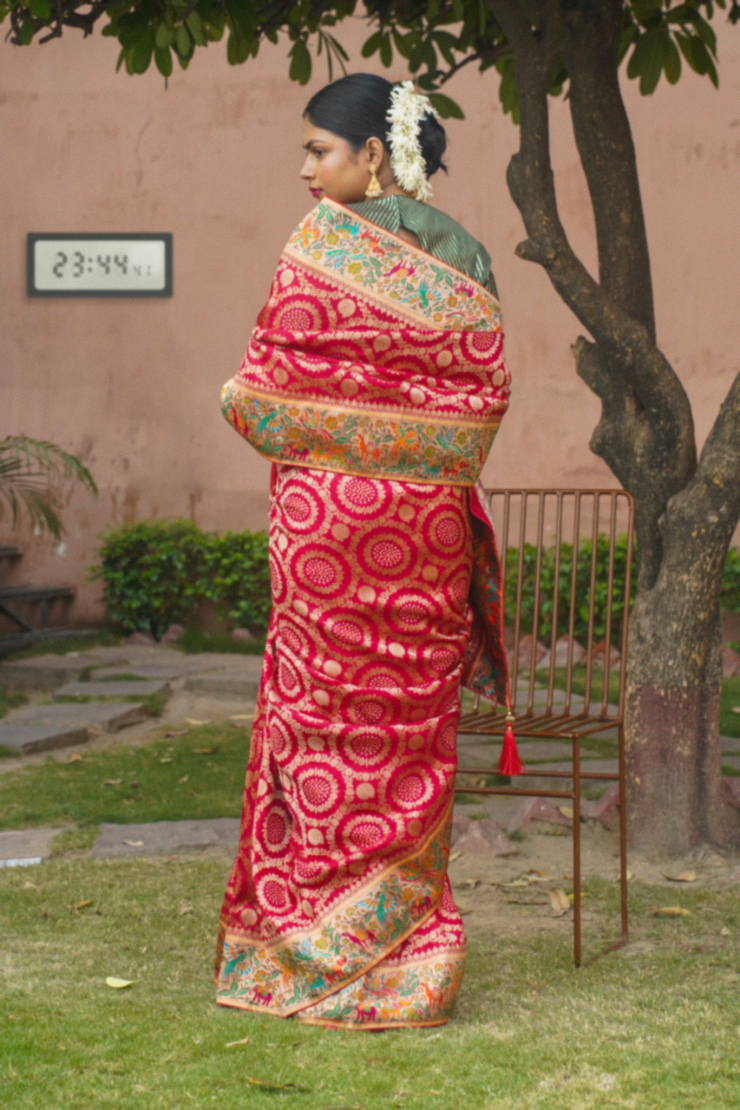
23:44:41
